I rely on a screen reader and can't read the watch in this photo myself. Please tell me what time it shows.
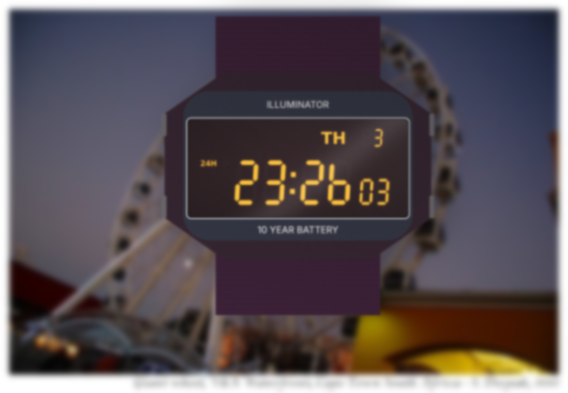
23:26:03
